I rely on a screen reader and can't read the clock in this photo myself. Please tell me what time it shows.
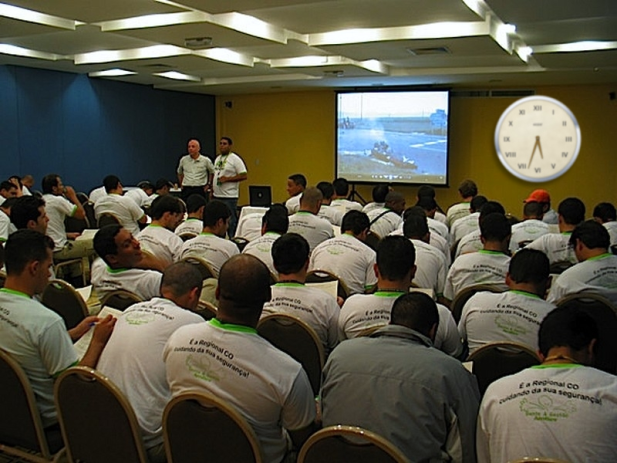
5:33
